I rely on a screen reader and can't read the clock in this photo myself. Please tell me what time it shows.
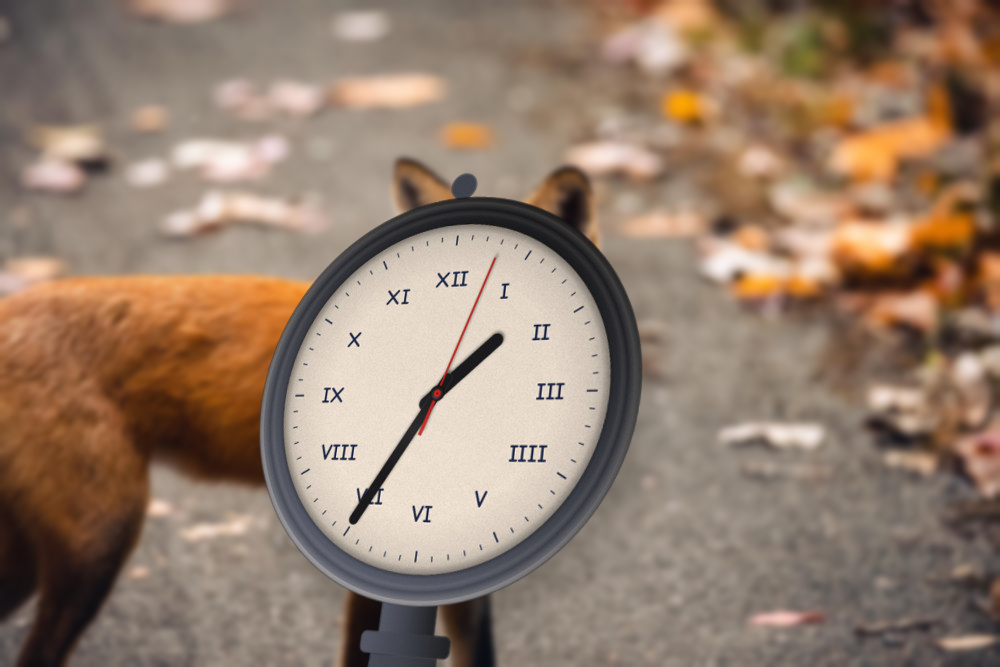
1:35:03
